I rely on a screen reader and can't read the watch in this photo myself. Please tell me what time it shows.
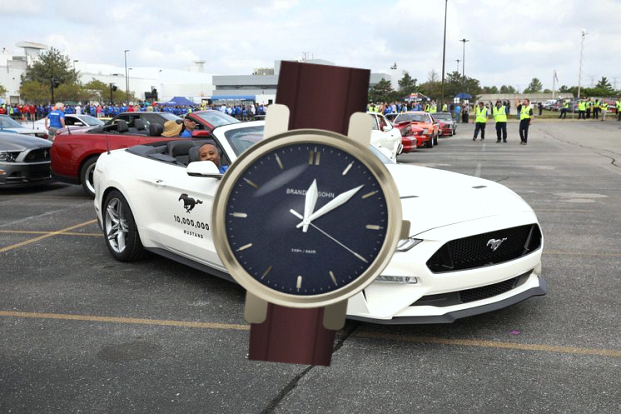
12:08:20
